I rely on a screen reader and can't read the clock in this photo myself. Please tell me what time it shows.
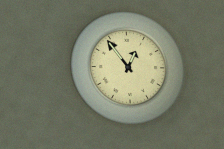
12:54
